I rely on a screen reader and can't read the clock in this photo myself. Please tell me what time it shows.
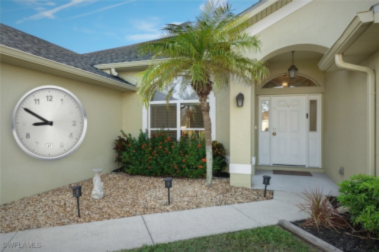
8:50
